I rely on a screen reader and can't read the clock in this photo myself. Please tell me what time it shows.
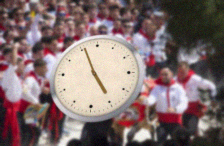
4:56
